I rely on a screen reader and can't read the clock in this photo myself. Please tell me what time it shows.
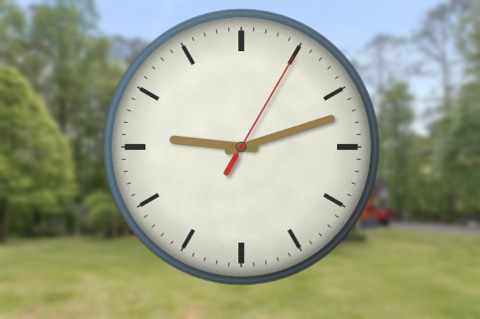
9:12:05
